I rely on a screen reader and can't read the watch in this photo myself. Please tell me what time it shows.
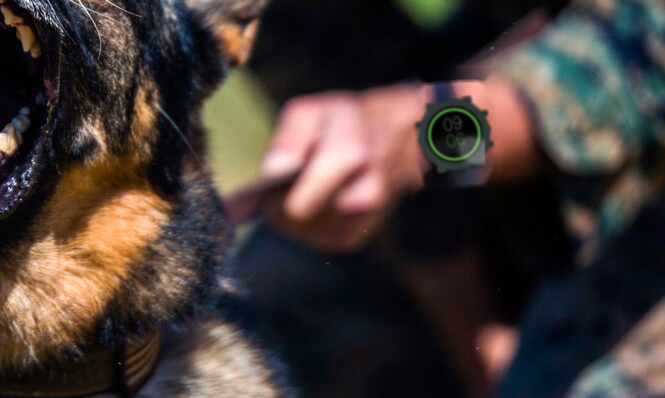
9:06
